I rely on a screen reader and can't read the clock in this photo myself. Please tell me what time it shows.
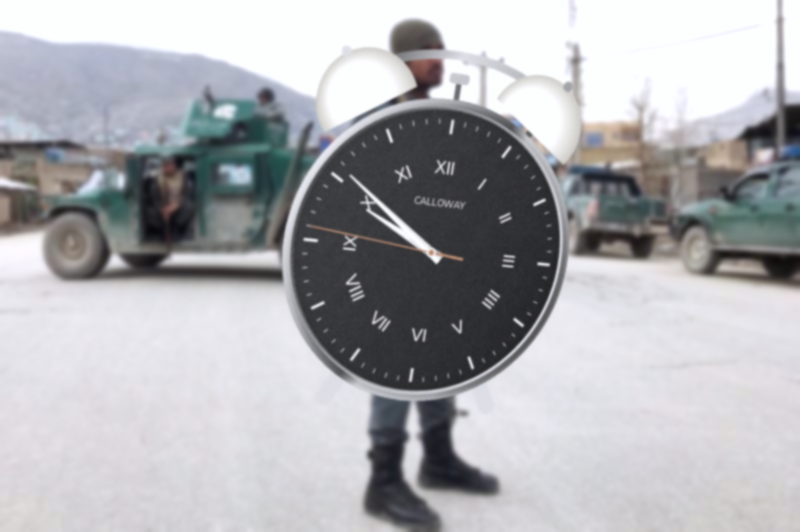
9:50:46
